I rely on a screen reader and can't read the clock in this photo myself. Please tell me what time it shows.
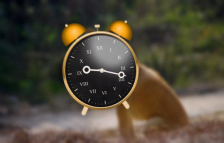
9:18
